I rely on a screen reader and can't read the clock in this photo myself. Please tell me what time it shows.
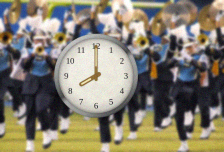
8:00
